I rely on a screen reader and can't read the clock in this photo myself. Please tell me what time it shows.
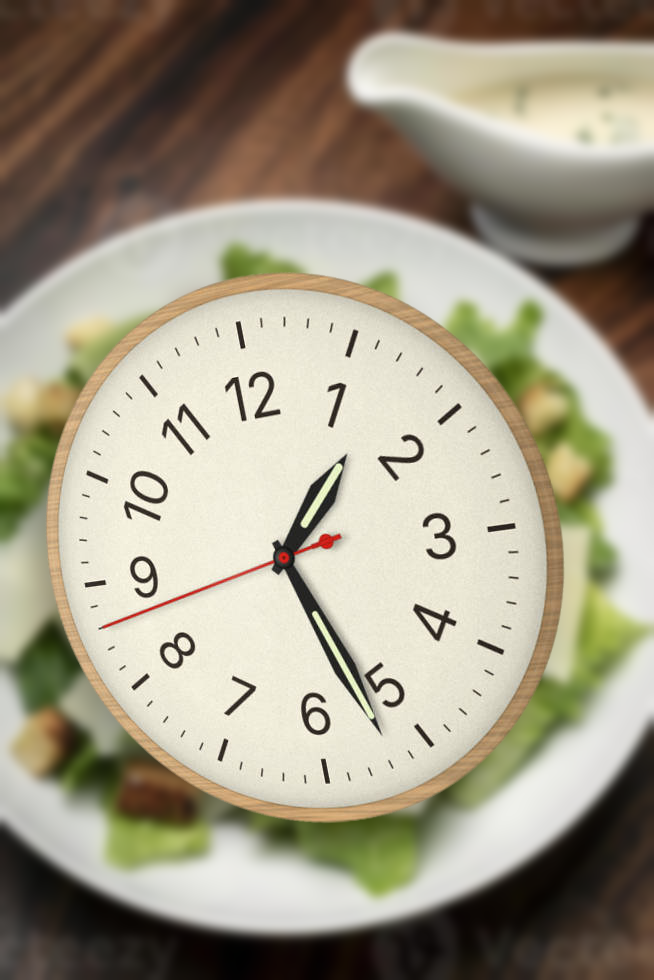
1:26:43
